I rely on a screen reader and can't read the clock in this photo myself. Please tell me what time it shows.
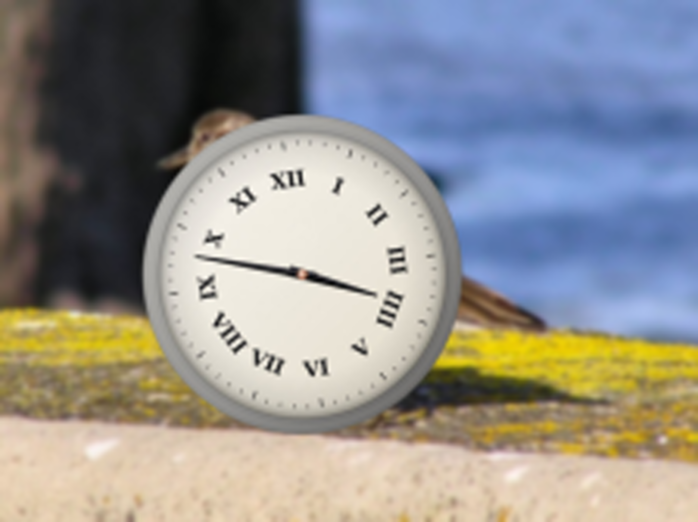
3:48
